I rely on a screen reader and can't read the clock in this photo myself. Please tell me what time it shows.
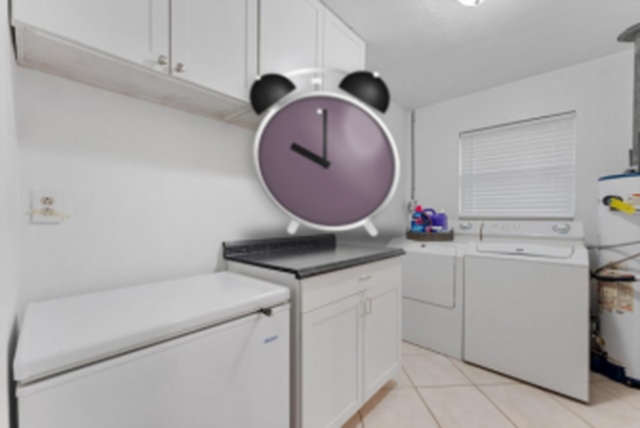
10:01
